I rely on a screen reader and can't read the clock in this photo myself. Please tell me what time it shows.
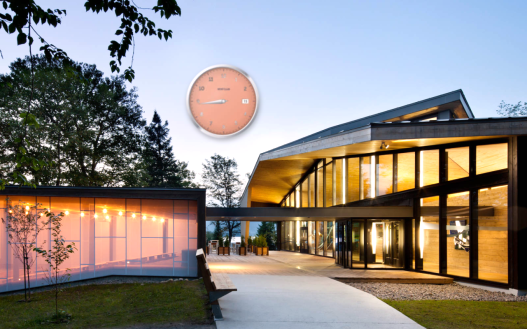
8:44
